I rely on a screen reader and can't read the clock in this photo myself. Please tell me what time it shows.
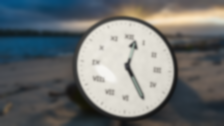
12:25
